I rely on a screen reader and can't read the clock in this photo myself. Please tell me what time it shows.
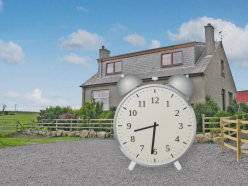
8:31
